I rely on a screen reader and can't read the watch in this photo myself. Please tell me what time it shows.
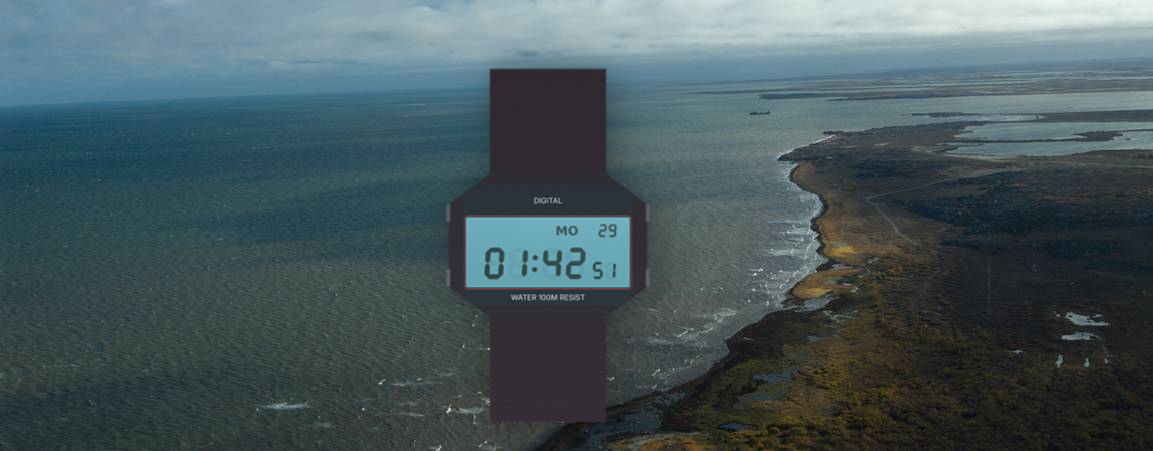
1:42:51
